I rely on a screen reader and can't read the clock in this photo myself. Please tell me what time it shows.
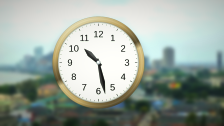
10:28
